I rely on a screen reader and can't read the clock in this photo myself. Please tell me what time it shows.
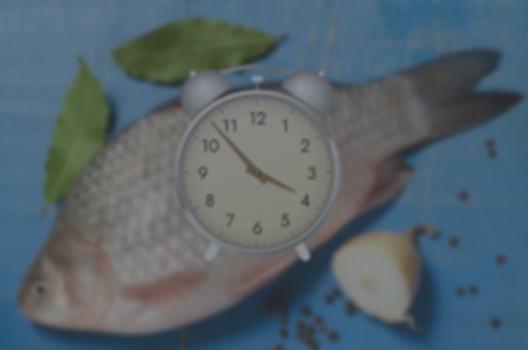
3:53
